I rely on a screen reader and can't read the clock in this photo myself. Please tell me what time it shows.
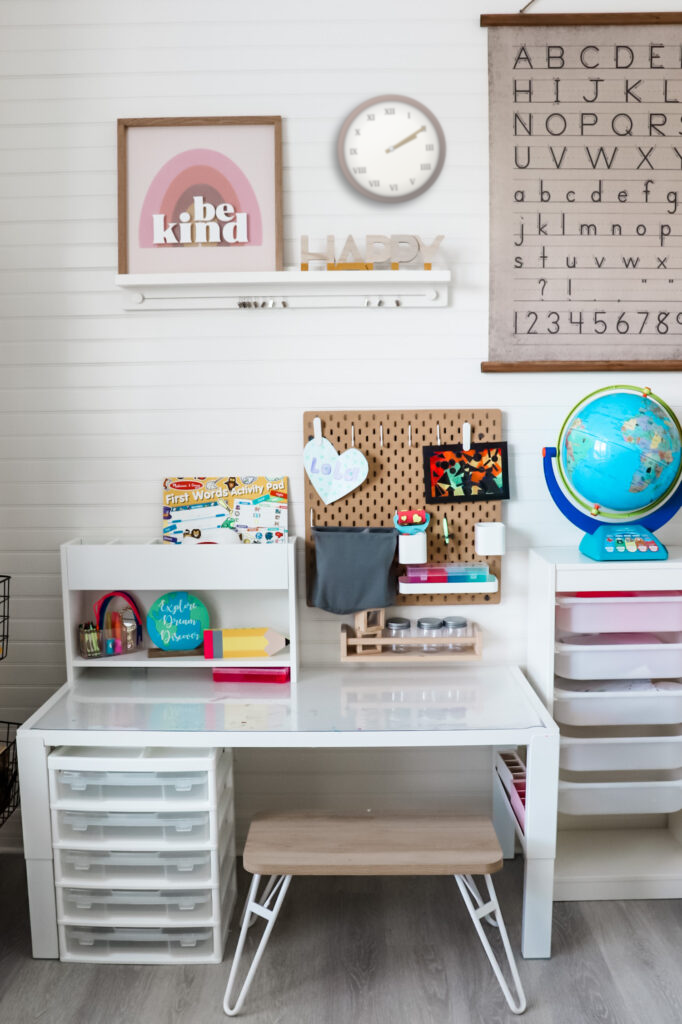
2:10
